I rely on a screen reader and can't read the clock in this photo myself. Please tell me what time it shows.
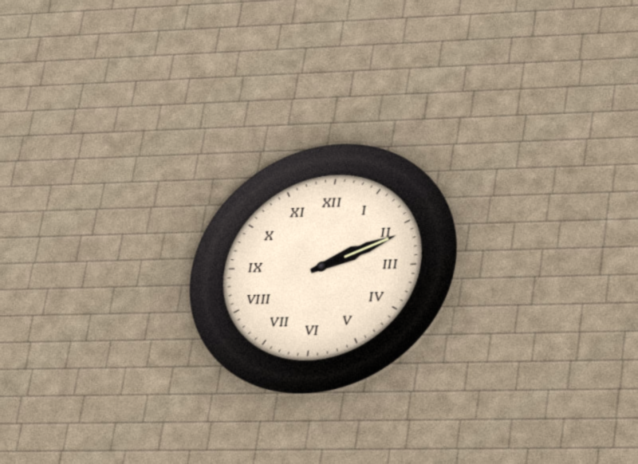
2:11
